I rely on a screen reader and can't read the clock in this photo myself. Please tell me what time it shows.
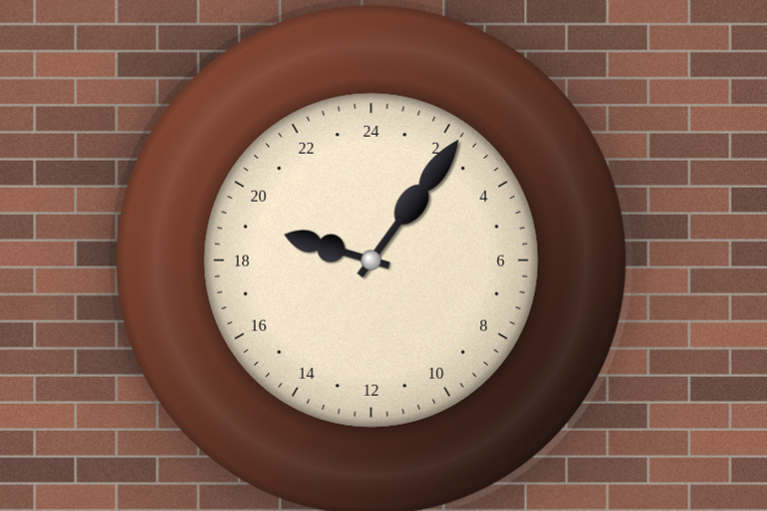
19:06
